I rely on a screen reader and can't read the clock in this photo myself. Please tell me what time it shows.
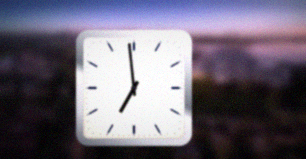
6:59
